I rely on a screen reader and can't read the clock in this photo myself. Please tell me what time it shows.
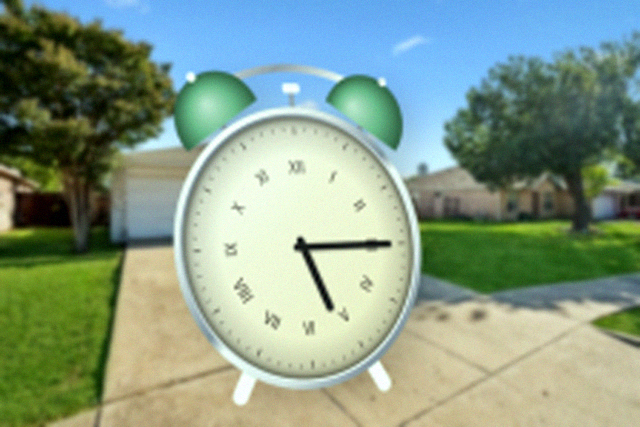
5:15
